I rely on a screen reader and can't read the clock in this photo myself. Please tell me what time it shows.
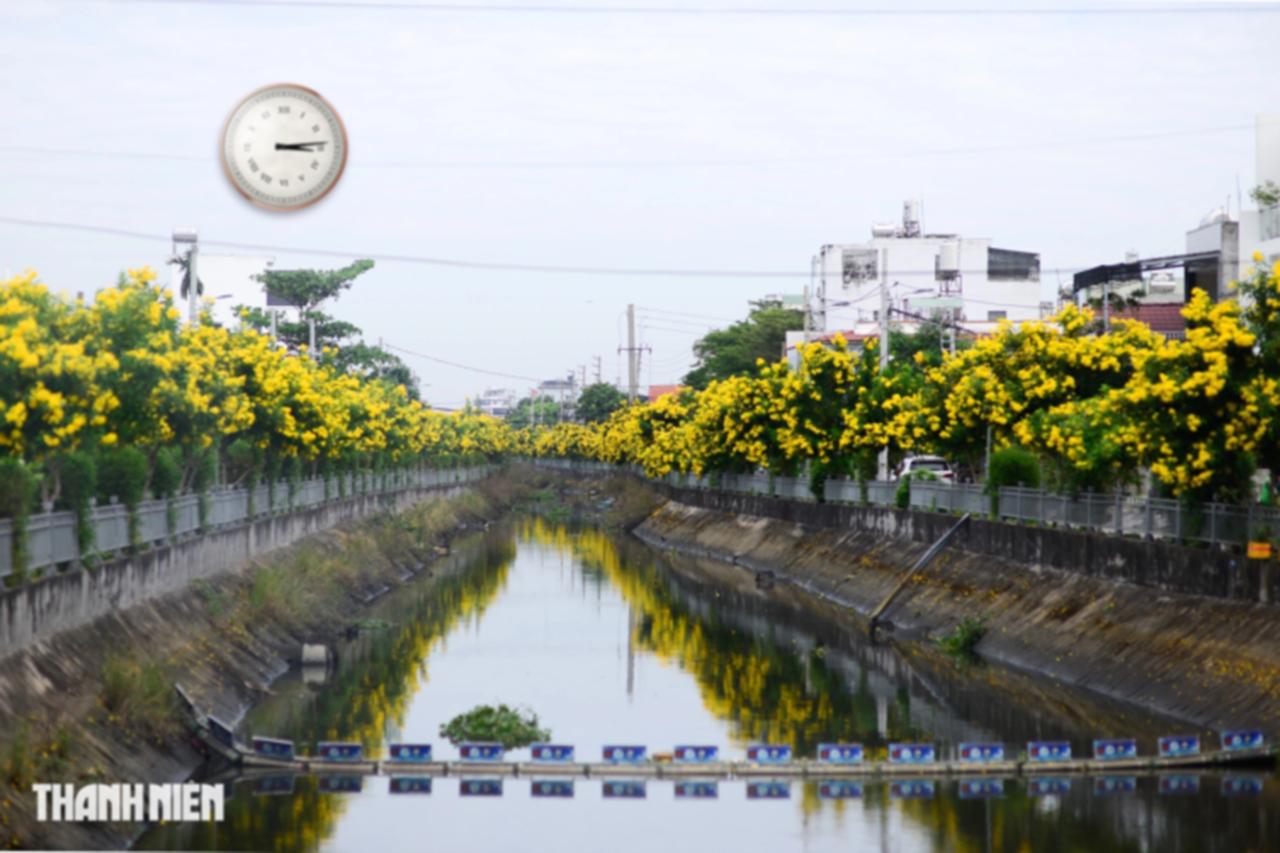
3:14
